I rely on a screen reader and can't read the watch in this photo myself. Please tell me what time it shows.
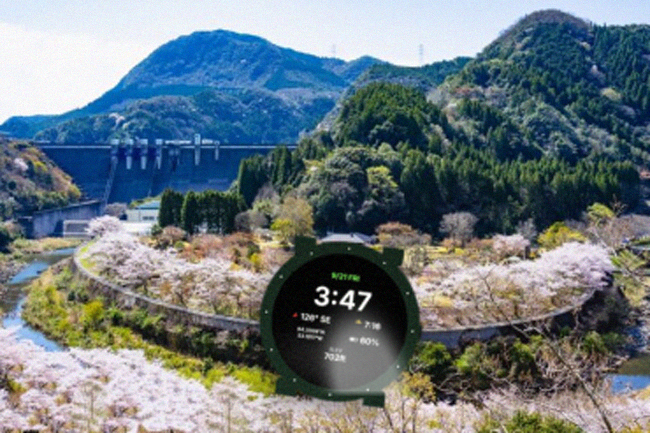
3:47
